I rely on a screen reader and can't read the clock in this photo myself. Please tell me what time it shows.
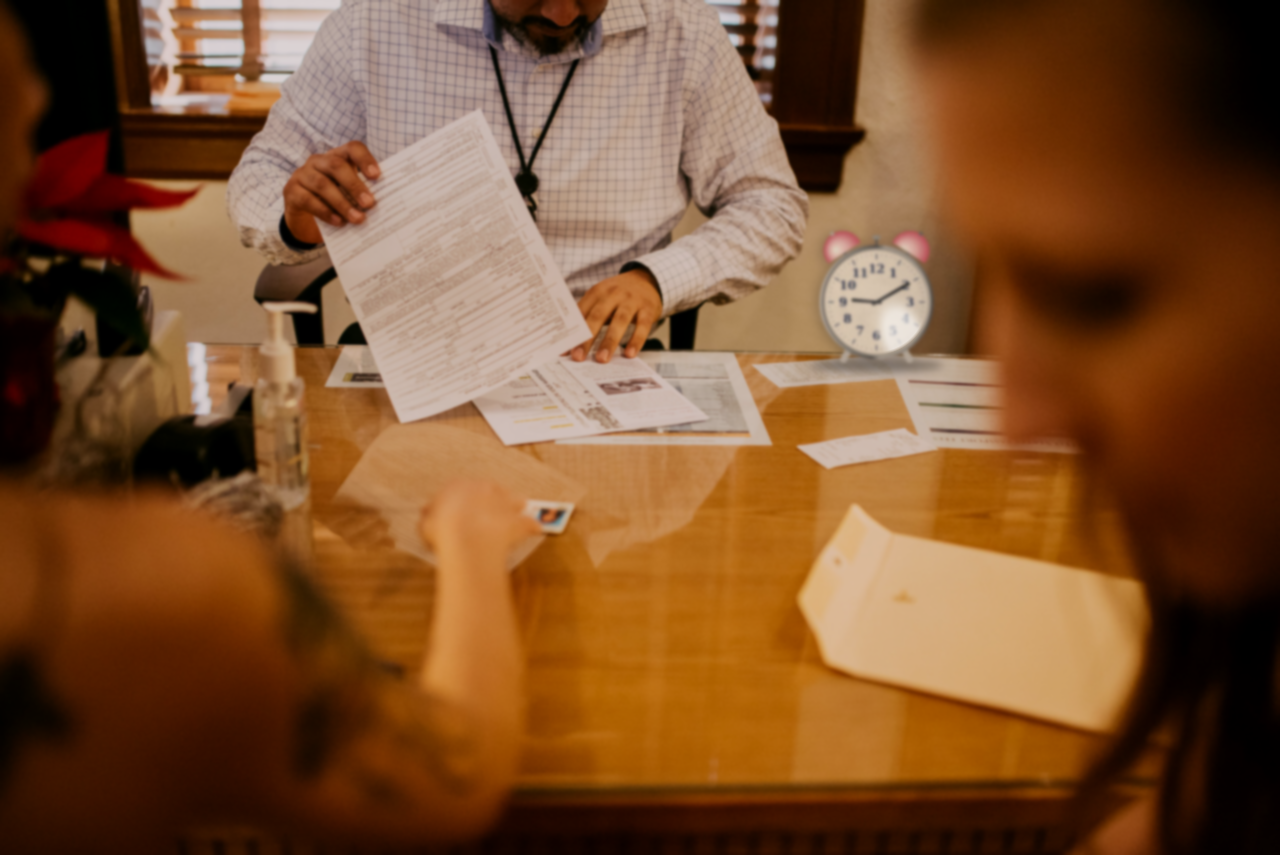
9:10
